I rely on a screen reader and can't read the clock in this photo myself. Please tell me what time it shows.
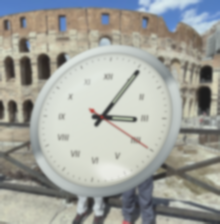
3:05:20
